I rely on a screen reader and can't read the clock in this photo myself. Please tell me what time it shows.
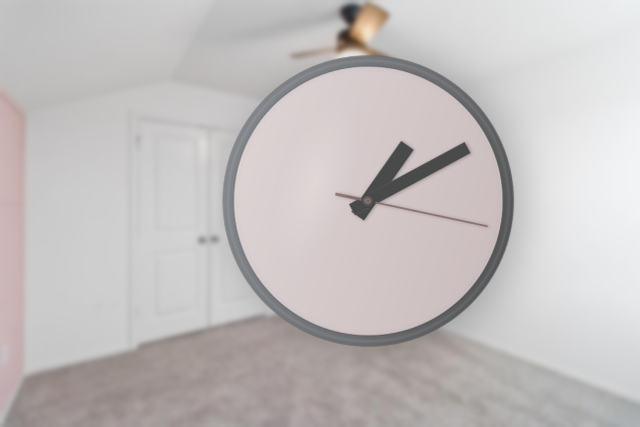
1:10:17
